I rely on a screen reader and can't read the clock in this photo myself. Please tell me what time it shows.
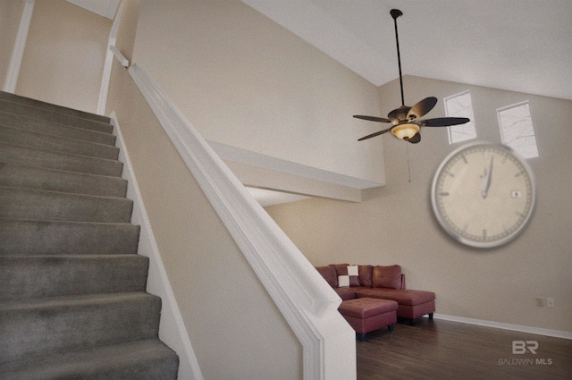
12:02
